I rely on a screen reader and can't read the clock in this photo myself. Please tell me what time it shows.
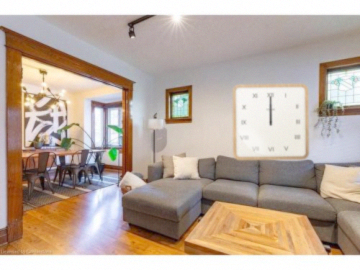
12:00
